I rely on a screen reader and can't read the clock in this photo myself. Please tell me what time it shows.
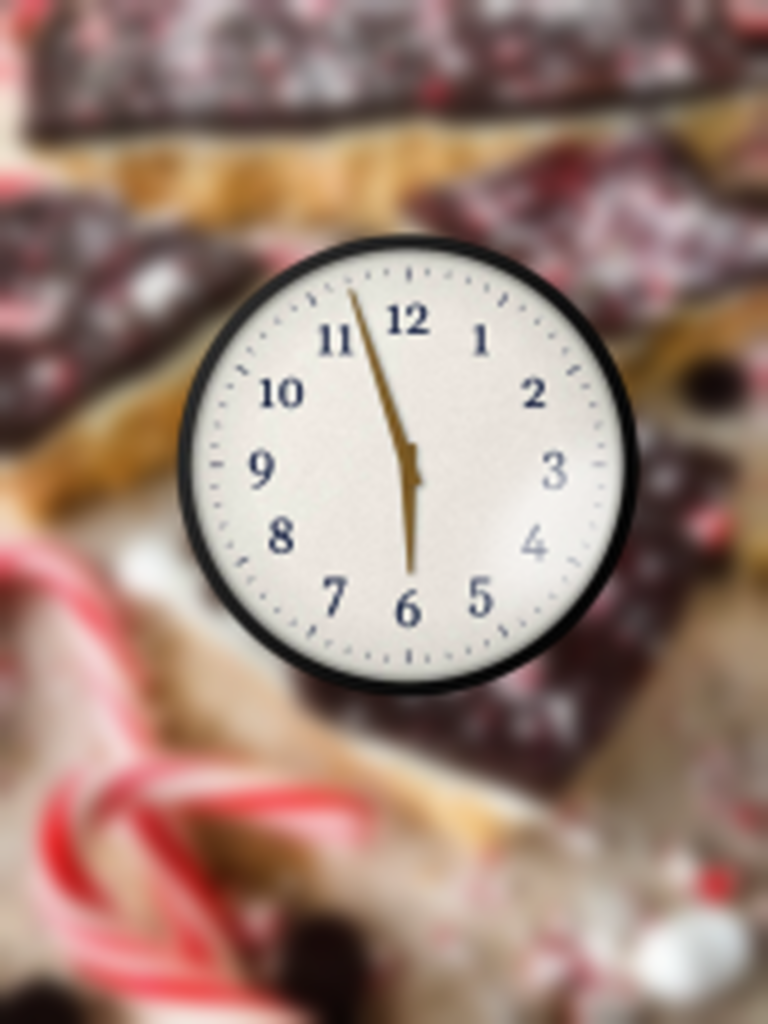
5:57
